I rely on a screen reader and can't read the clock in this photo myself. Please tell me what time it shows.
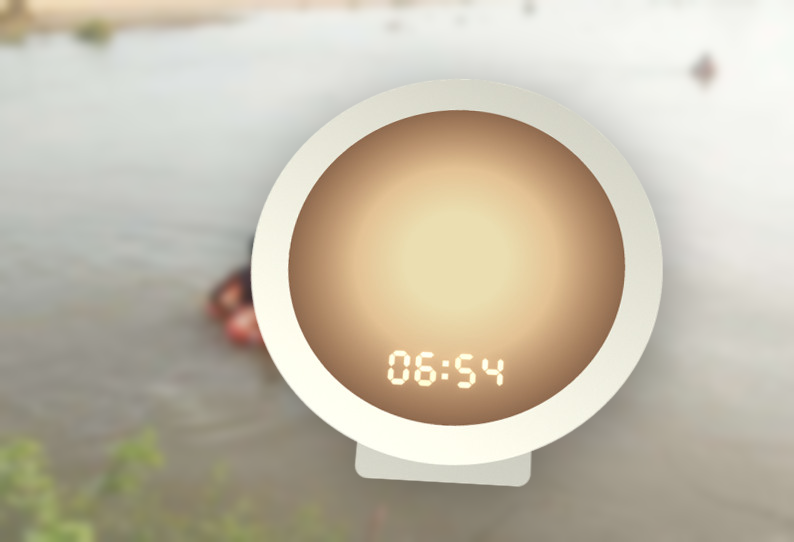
6:54
